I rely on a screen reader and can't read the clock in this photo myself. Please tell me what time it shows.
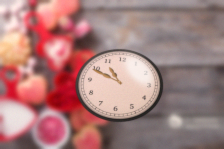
10:49
